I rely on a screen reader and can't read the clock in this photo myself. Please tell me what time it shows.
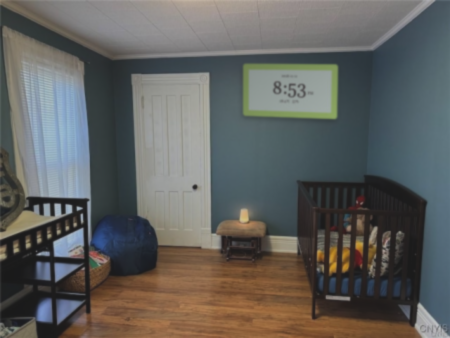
8:53
